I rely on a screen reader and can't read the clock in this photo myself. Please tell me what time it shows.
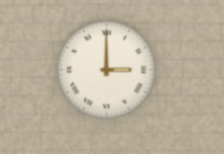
3:00
